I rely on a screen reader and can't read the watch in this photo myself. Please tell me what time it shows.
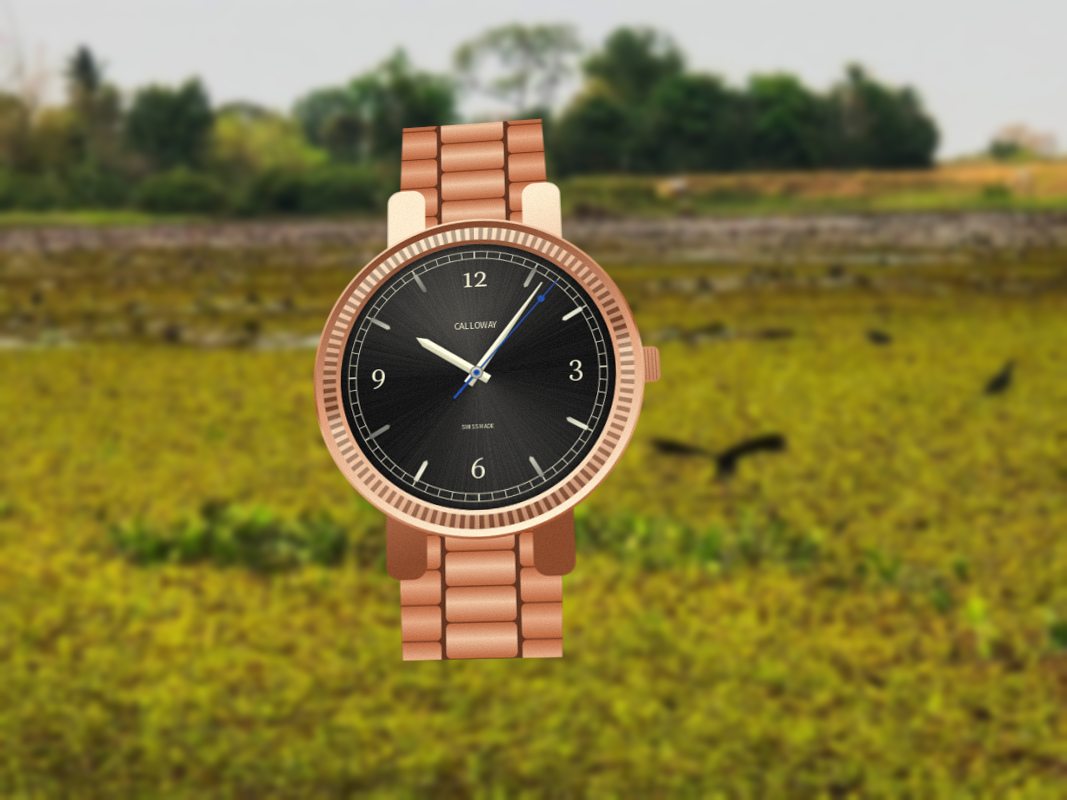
10:06:07
